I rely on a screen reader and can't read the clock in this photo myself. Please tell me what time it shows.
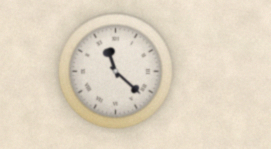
11:22
